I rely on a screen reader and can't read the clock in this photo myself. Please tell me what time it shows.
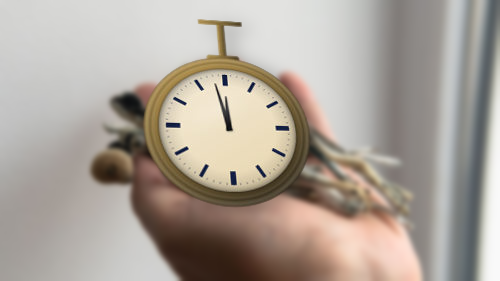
11:58
